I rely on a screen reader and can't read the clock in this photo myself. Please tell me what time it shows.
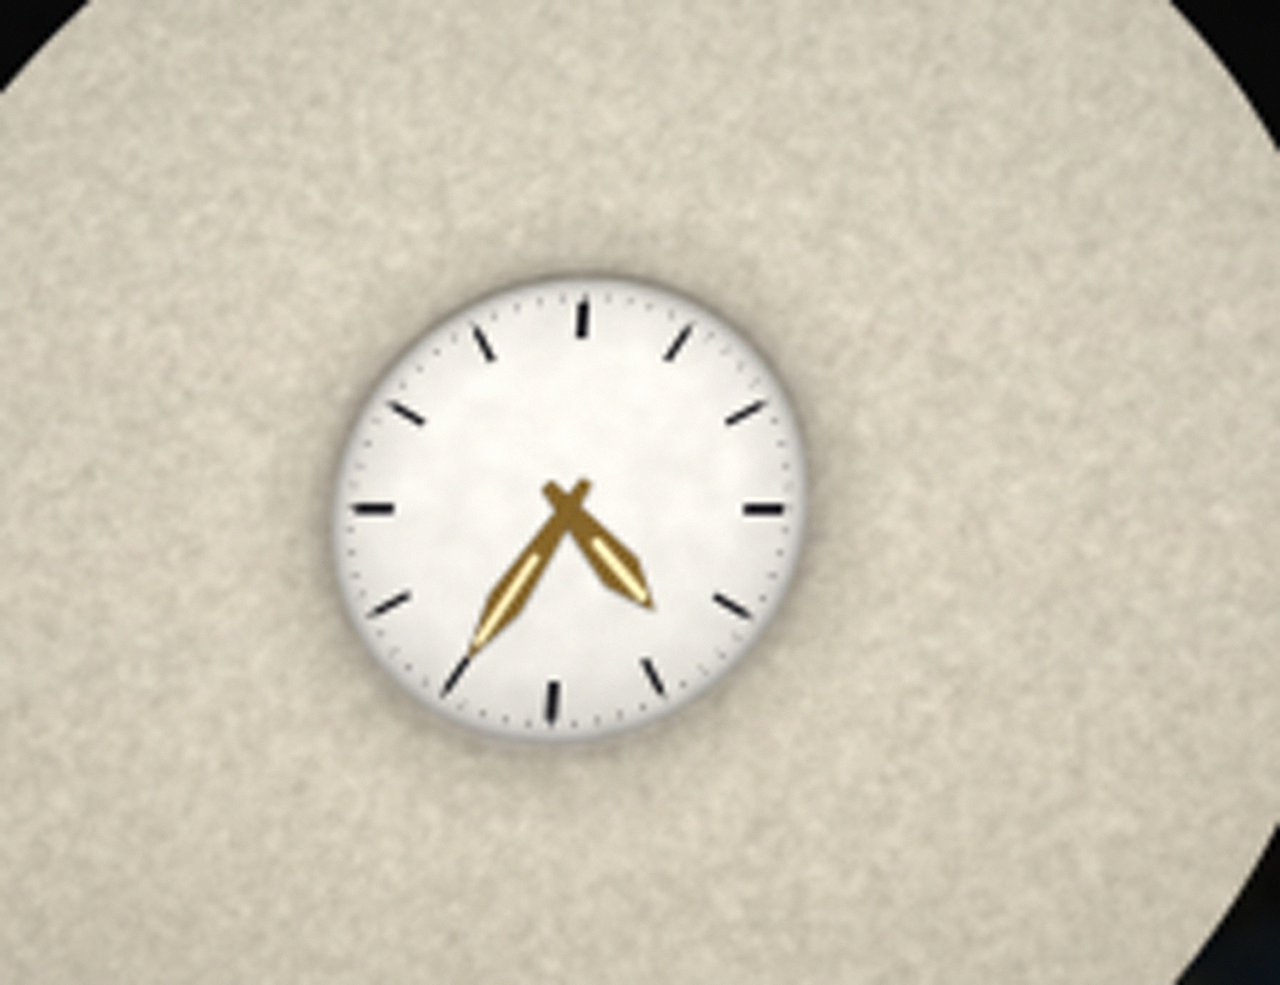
4:35
